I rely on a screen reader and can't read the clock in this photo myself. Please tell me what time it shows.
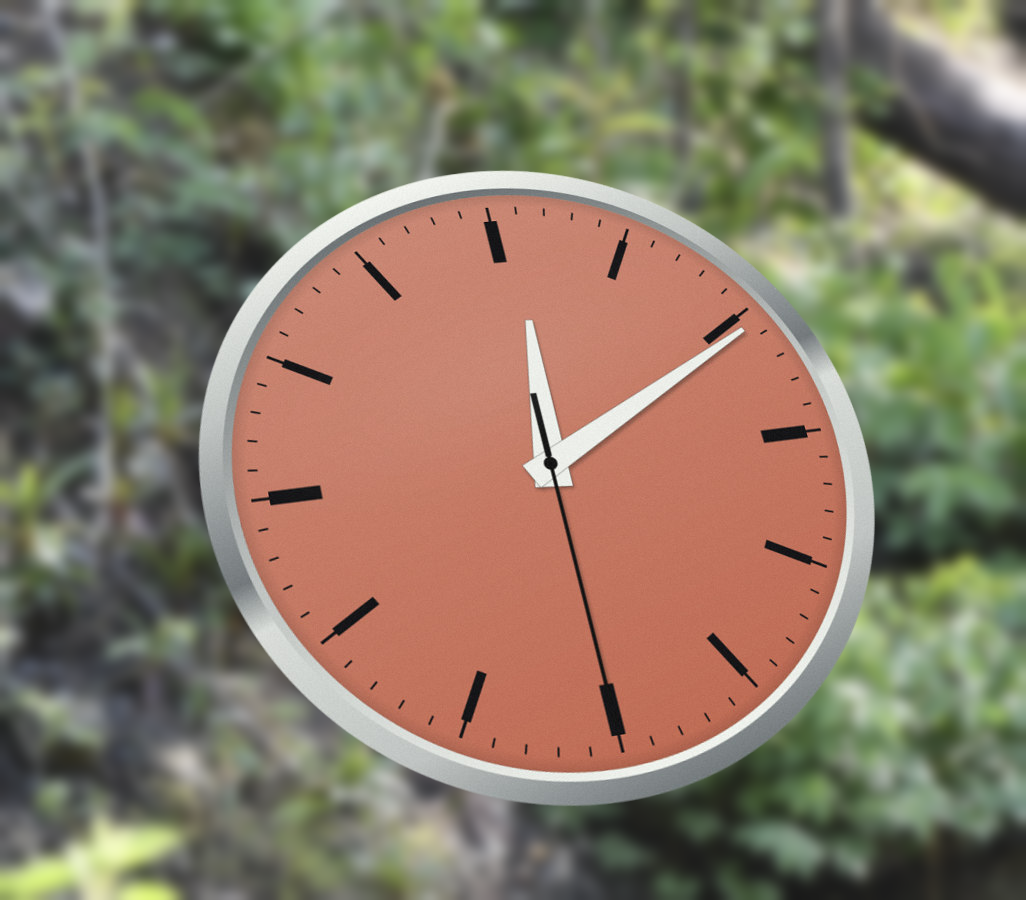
12:10:30
